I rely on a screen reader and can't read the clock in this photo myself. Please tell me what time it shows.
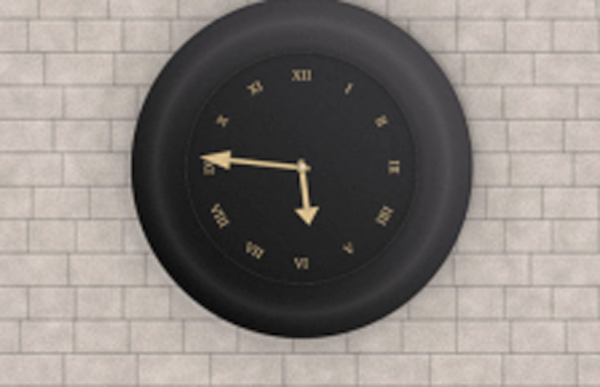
5:46
